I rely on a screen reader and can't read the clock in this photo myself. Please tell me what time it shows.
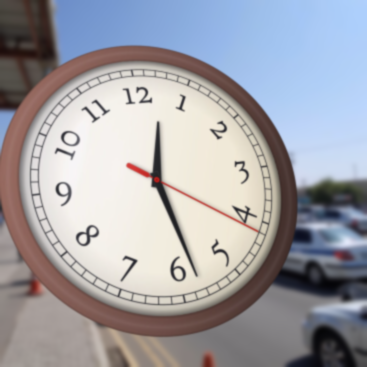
12:28:21
